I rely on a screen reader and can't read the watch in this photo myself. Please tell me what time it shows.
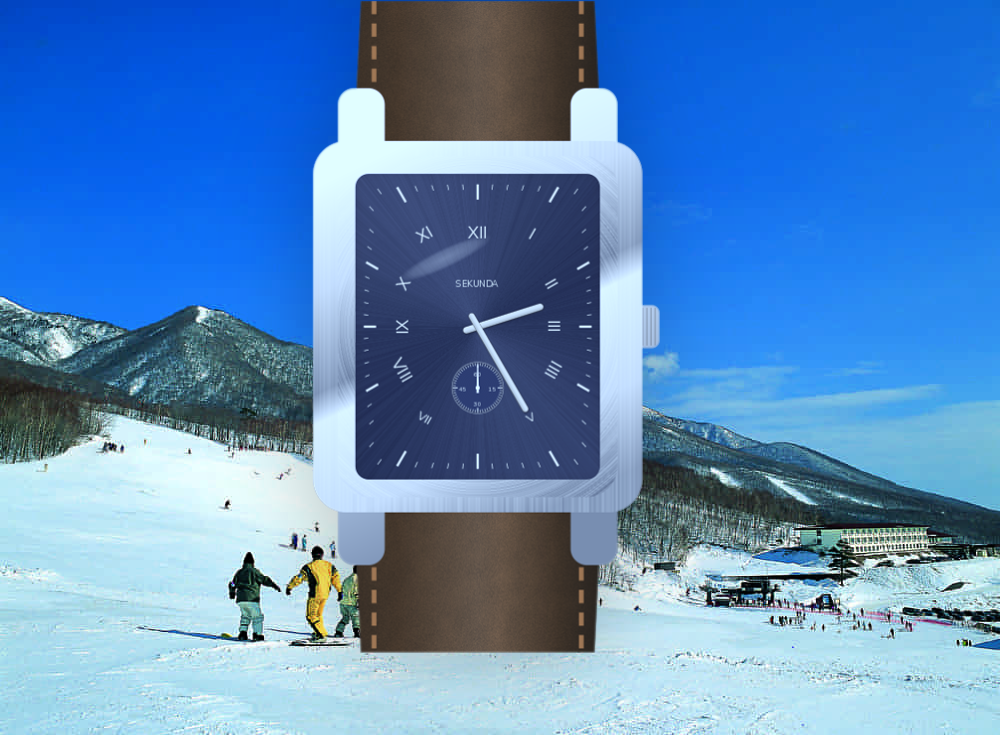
2:25
